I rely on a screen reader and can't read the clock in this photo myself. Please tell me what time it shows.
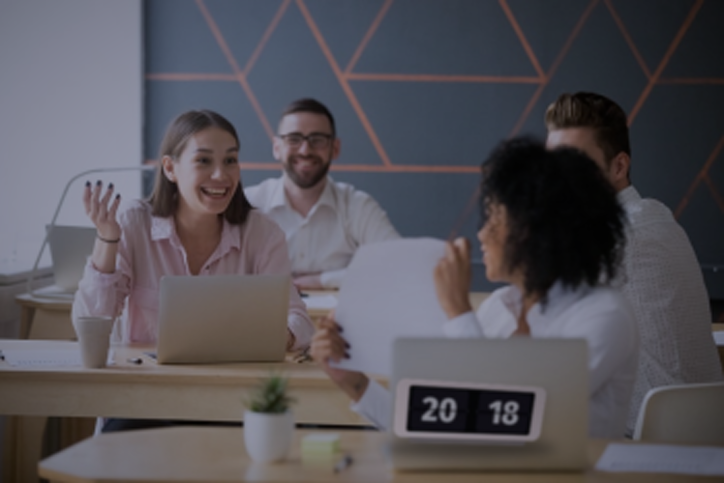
20:18
